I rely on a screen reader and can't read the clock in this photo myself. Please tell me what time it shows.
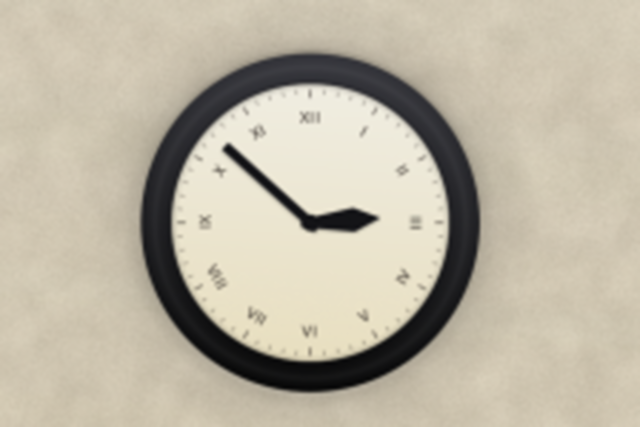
2:52
